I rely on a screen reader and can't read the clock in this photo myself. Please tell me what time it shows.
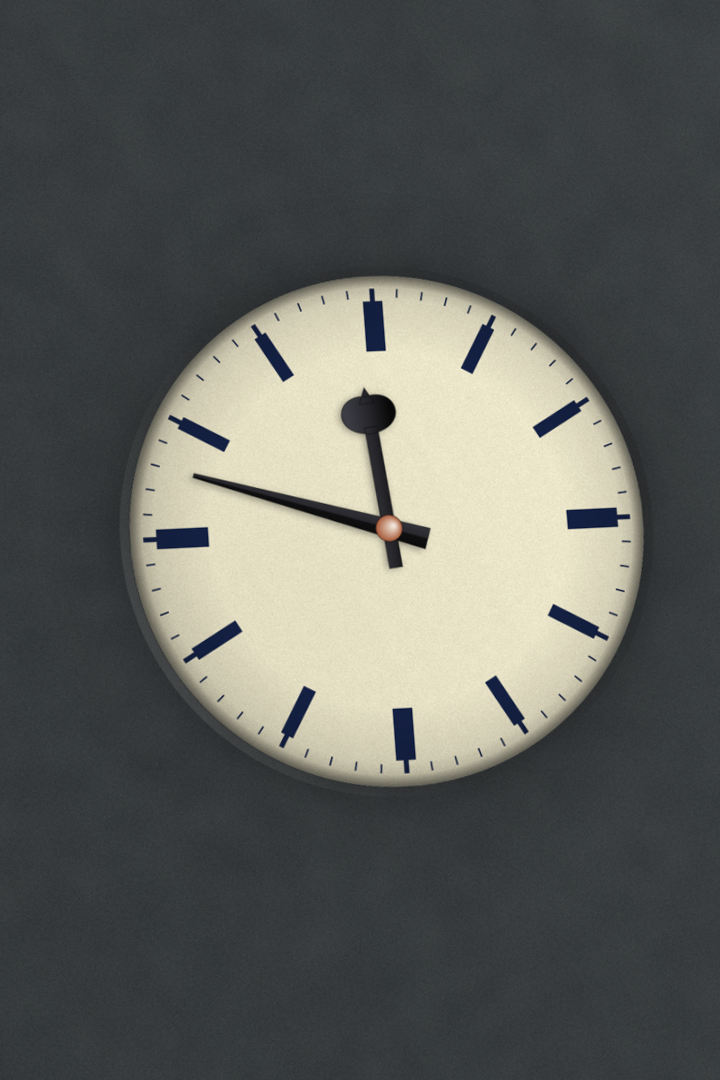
11:48
